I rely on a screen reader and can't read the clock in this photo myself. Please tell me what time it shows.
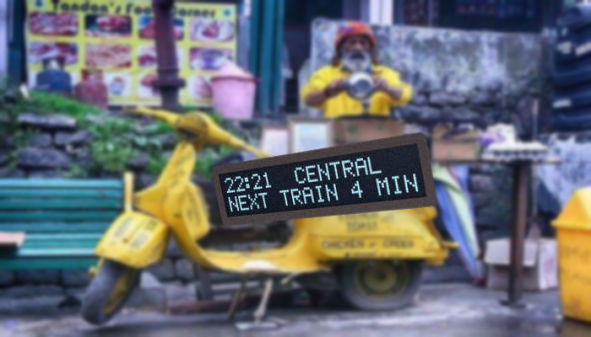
22:21
